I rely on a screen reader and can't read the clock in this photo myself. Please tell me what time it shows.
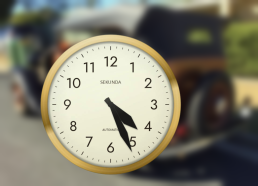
4:26
